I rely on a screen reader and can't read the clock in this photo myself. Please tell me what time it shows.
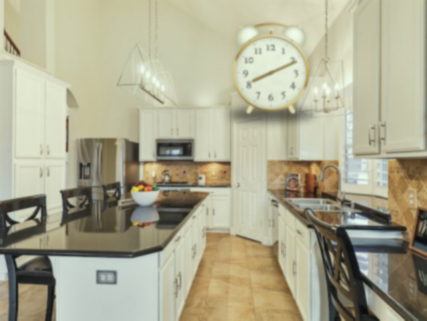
8:11
